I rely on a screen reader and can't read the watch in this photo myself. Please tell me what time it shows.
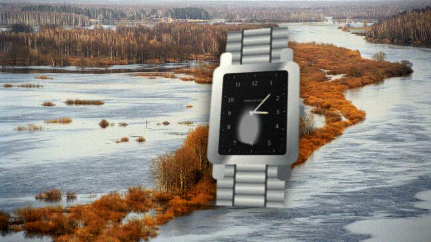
3:07
